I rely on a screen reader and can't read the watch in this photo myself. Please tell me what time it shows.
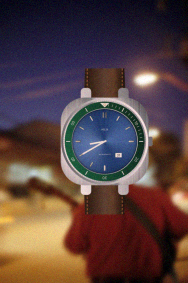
8:40
